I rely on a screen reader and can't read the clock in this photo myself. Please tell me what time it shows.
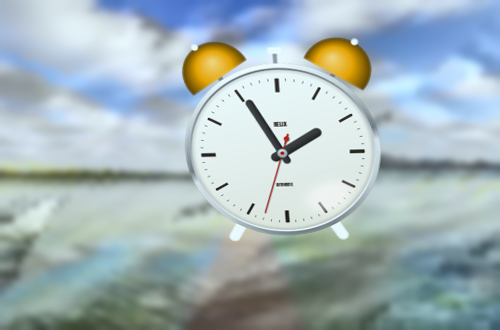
1:55:33
